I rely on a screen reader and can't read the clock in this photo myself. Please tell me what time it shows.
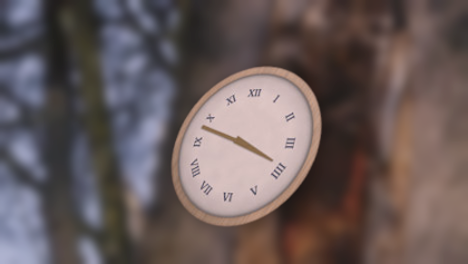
3:48
